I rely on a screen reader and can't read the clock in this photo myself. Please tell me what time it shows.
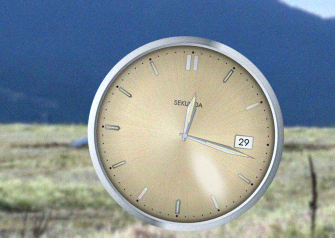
12:17
